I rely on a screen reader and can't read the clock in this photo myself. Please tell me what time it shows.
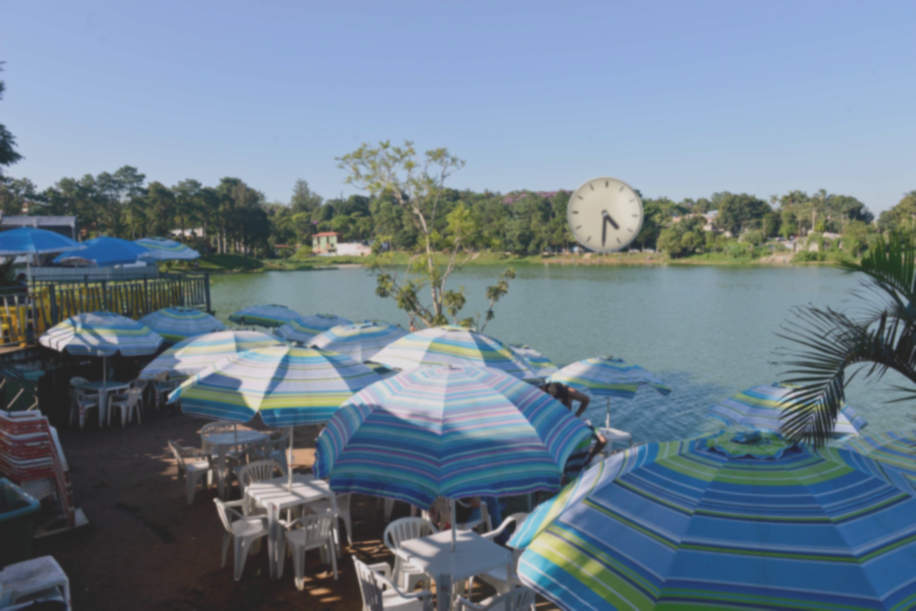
4:30
